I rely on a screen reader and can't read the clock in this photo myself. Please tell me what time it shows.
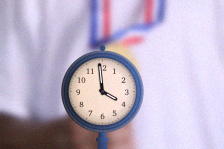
3:59
